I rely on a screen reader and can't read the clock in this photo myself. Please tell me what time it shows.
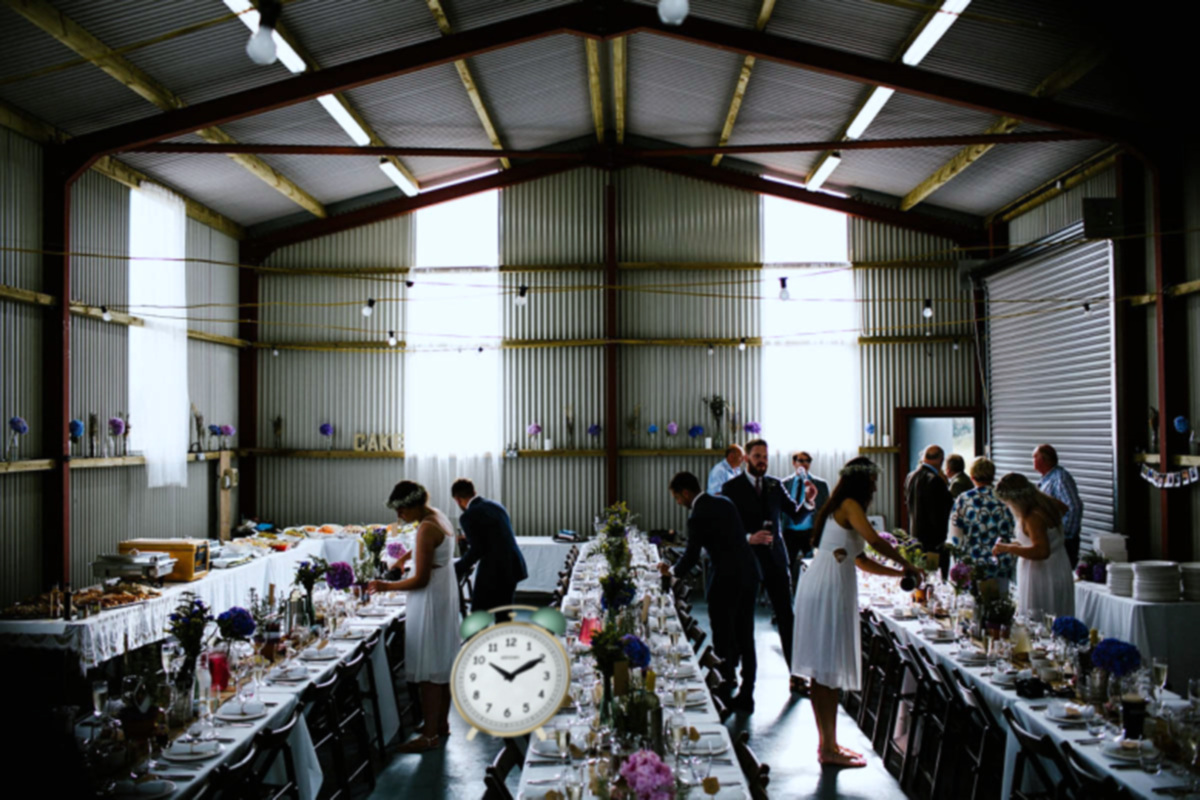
10:10
